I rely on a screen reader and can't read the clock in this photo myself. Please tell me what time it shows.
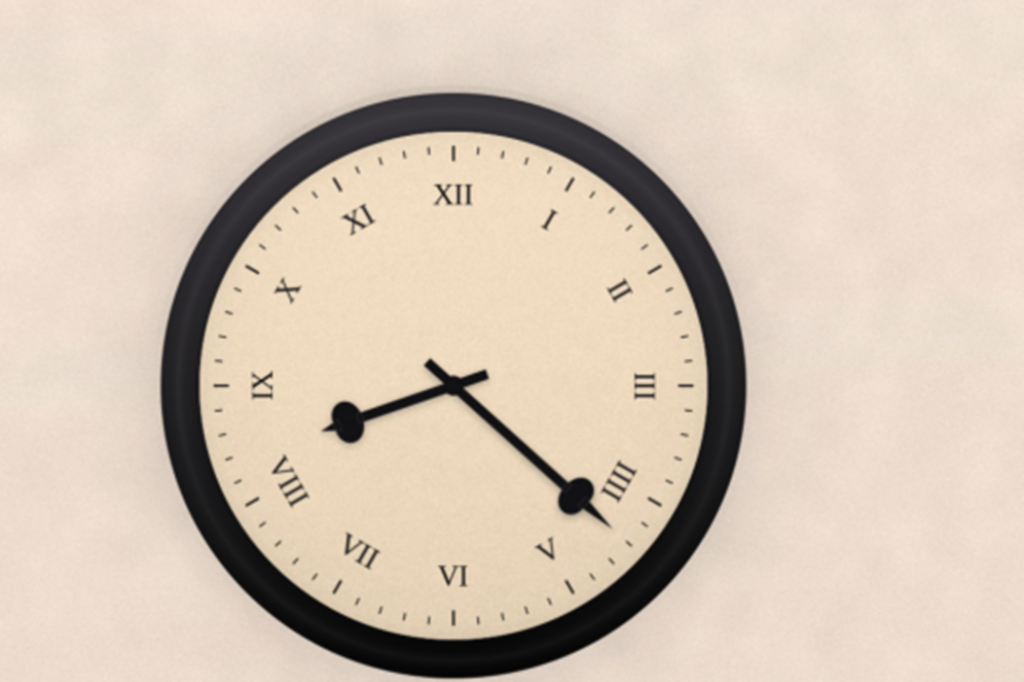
8:22
